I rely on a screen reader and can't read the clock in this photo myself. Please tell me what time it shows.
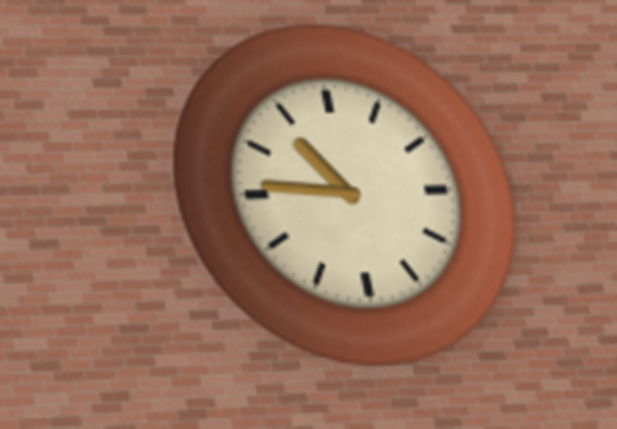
10:46
